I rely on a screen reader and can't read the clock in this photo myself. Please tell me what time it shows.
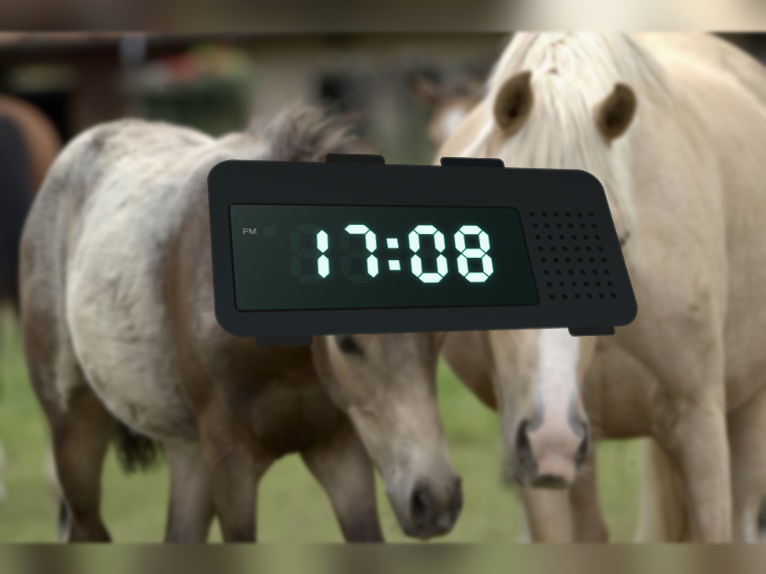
17:08
